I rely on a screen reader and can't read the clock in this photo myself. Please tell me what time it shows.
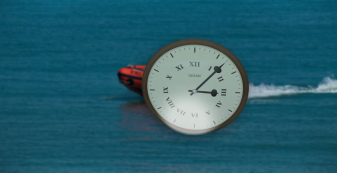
3:07
